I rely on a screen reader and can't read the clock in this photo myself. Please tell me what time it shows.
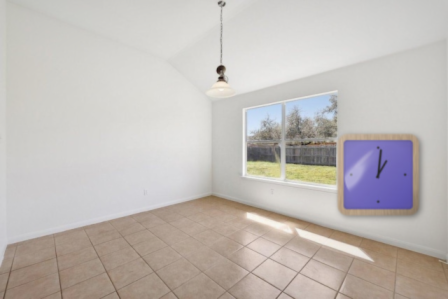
1:01
